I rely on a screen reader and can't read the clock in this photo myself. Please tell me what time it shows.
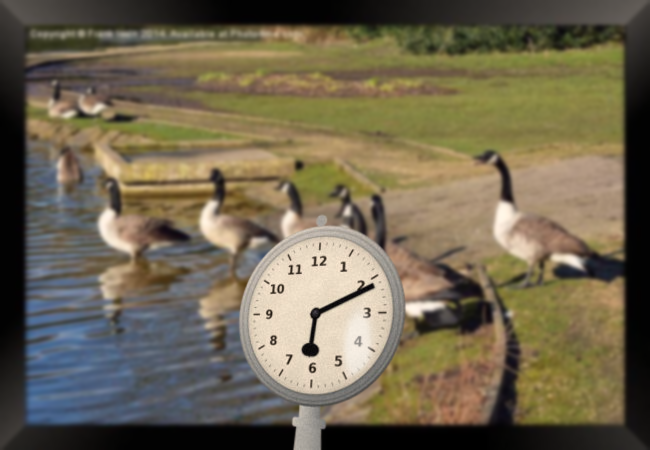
6:11
